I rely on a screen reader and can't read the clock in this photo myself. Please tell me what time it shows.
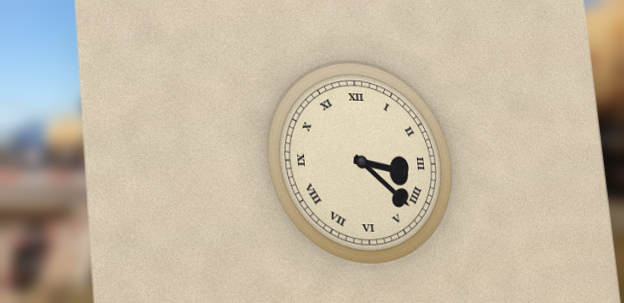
3:22
